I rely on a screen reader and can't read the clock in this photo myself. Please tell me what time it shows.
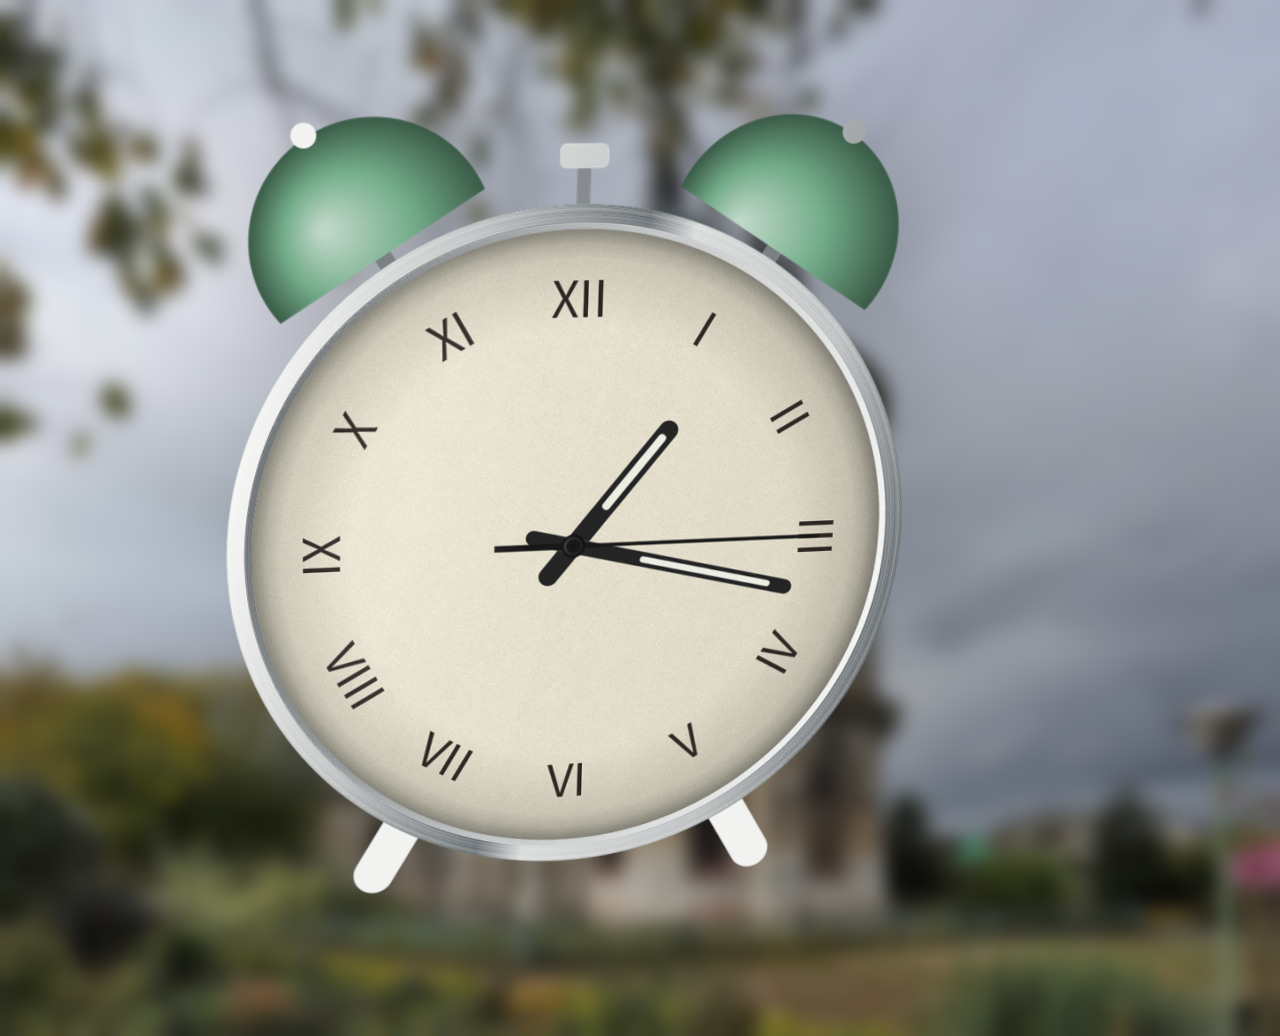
1:17:15
